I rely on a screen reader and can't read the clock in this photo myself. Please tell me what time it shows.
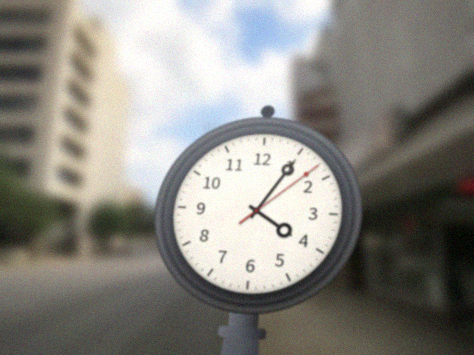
4:05:08
